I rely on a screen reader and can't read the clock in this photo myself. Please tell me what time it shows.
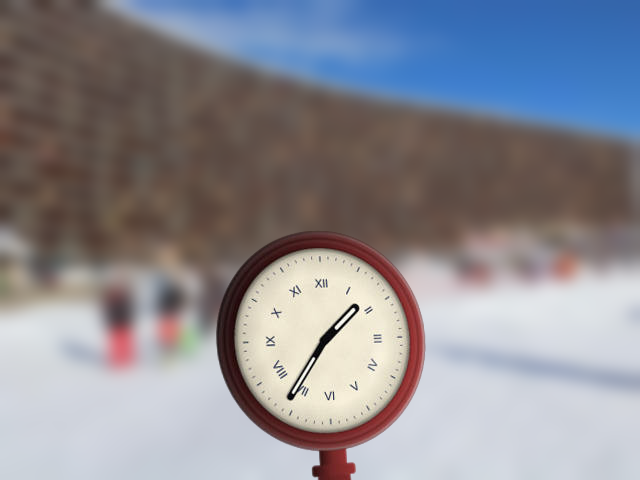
1:36
